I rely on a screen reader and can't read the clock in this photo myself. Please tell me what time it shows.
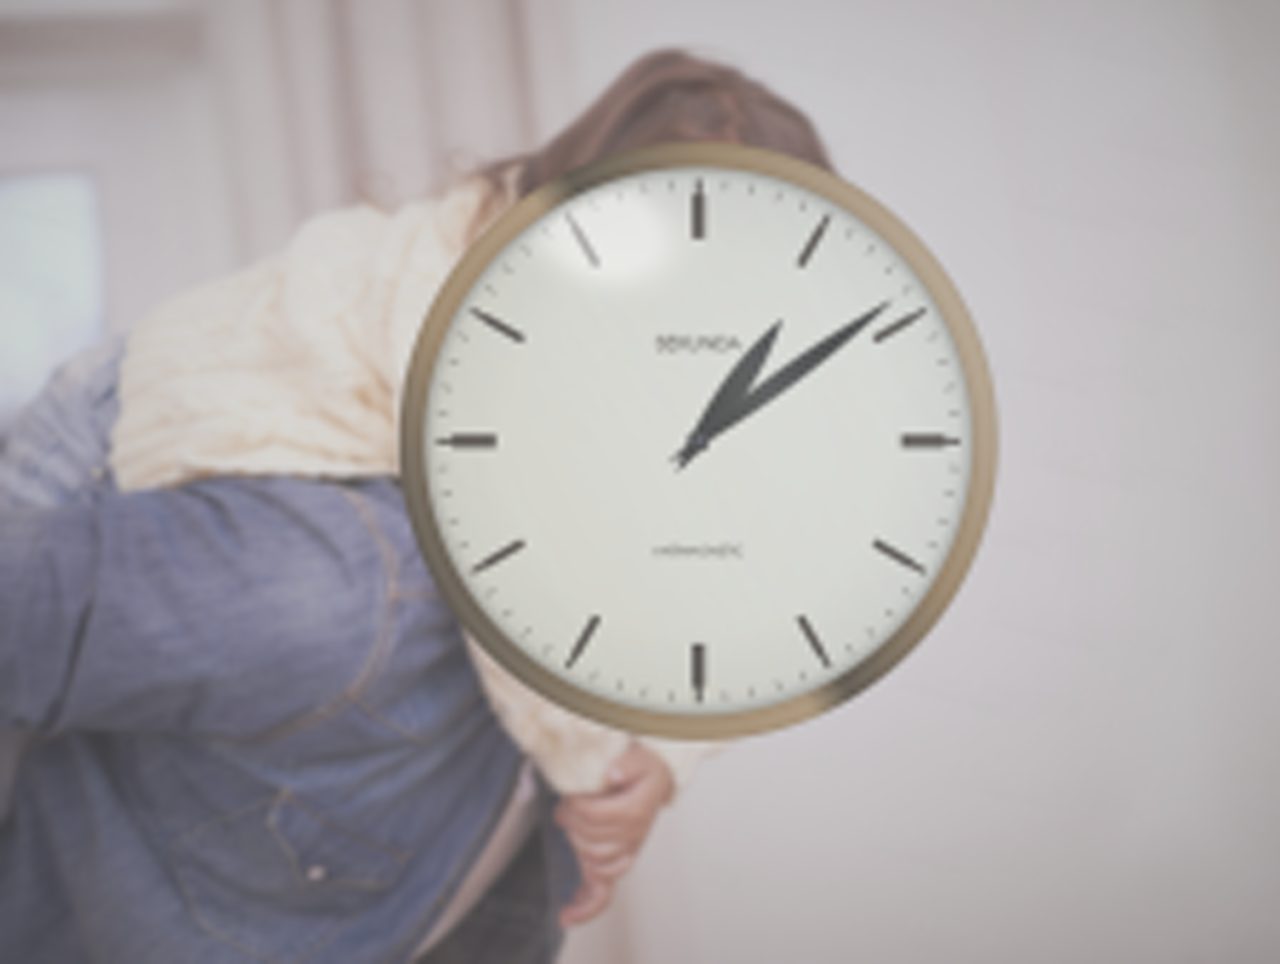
1:09
